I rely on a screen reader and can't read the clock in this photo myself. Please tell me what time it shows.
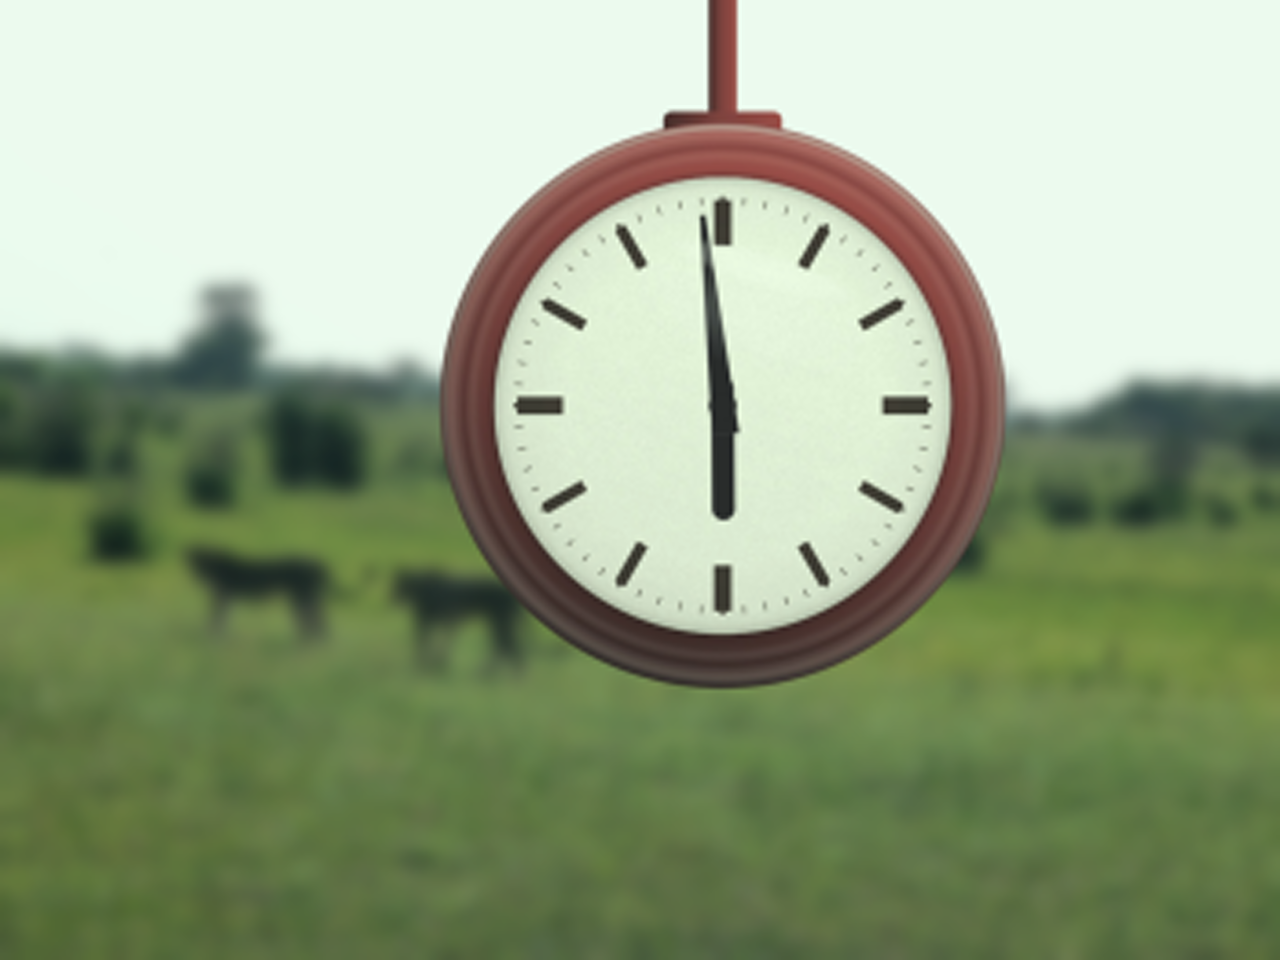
5:59
